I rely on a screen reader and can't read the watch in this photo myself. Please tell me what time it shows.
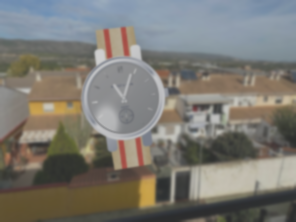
11:04
